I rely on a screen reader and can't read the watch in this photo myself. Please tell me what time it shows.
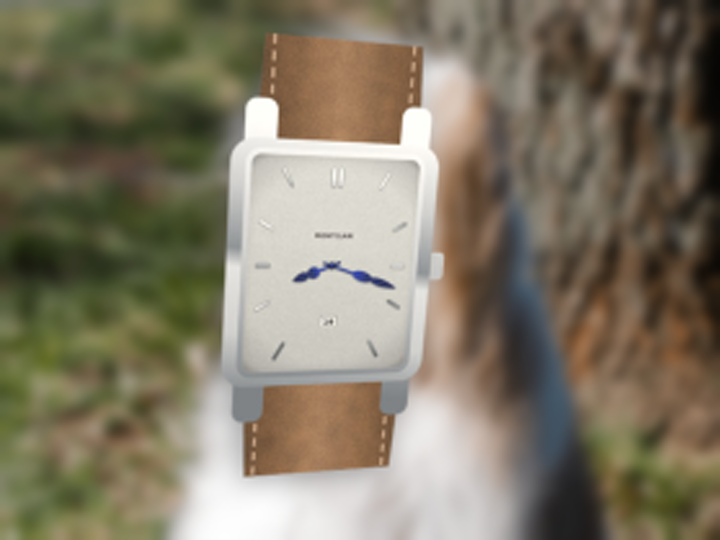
8:18
